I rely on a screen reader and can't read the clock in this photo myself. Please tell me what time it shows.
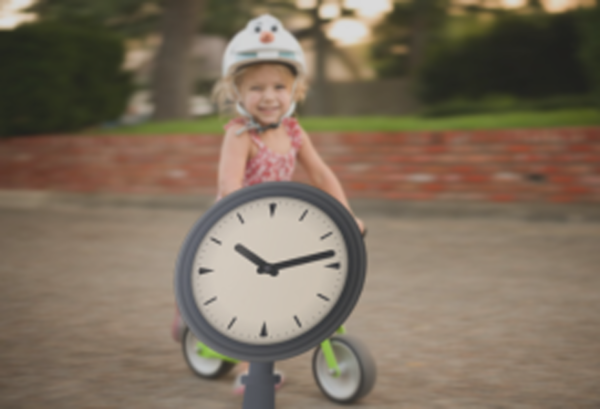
10:13
